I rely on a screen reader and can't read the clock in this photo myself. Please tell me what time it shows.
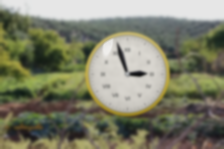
2:57
